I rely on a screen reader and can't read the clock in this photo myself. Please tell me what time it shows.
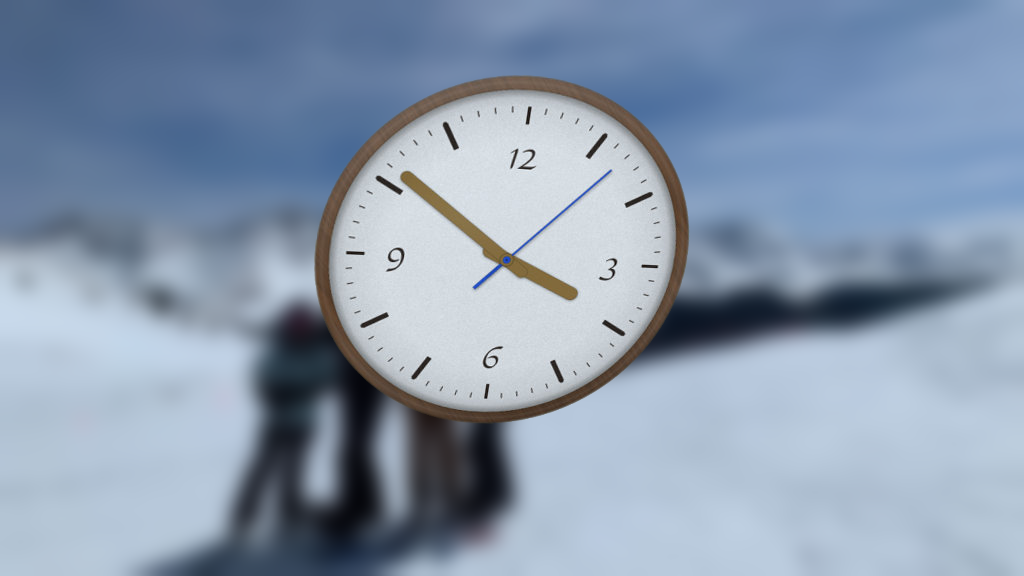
3:51:07
